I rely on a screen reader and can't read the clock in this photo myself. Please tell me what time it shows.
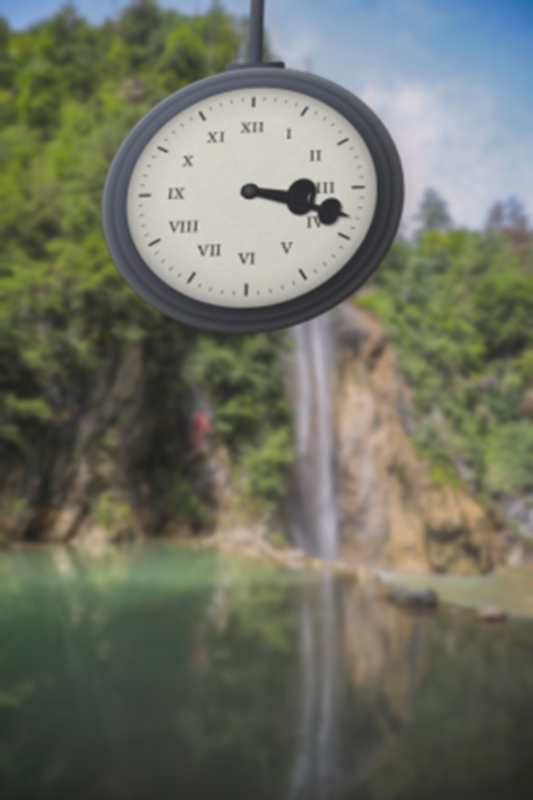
3:18
